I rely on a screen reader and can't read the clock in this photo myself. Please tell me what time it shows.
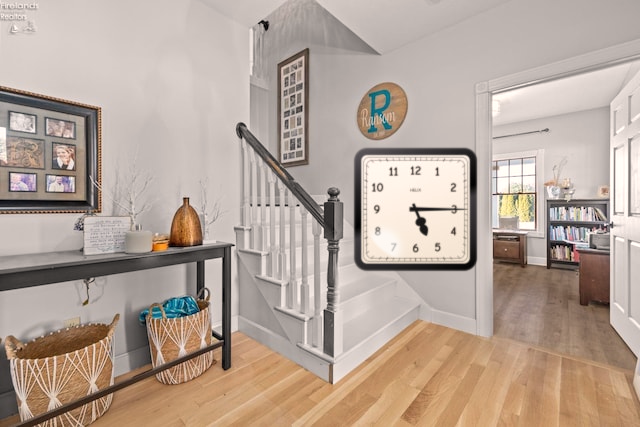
5:15
